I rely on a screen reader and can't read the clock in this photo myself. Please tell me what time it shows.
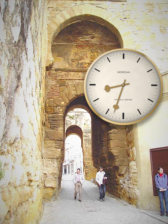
8:33
